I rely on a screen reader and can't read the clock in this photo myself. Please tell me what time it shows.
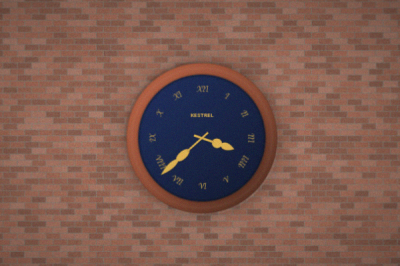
3:38
